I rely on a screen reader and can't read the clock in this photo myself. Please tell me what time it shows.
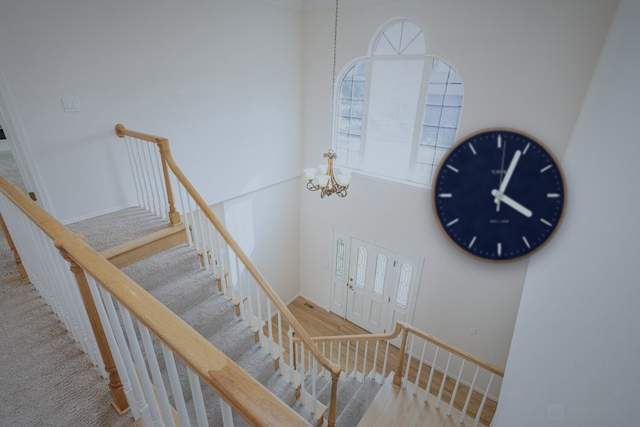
4:04:01
